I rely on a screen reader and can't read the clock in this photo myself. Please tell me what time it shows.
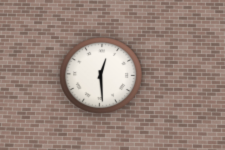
12:29
